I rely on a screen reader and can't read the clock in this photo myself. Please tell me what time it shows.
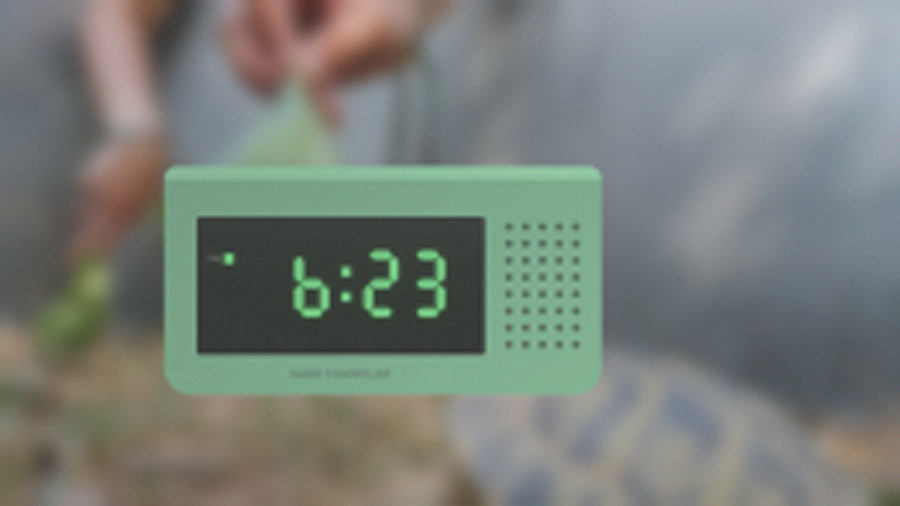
6:23
